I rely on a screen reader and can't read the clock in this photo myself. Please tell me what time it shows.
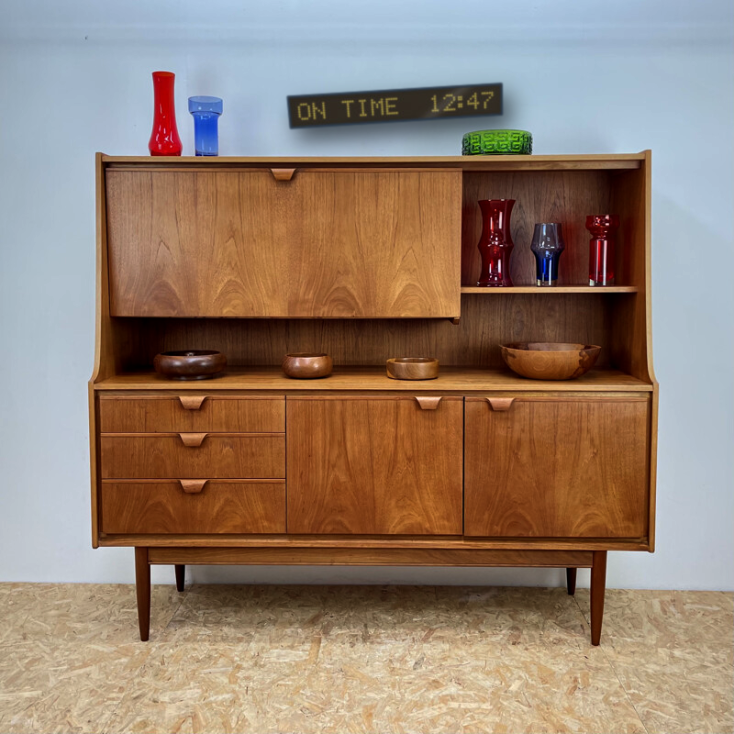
12:47
